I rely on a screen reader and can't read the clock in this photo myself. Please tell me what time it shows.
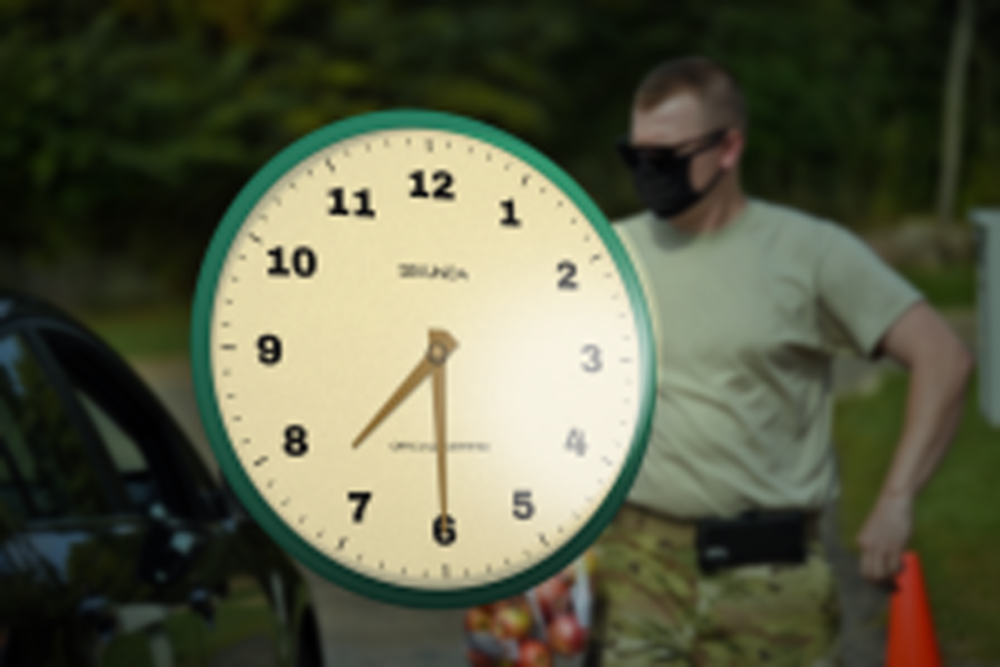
7:30
